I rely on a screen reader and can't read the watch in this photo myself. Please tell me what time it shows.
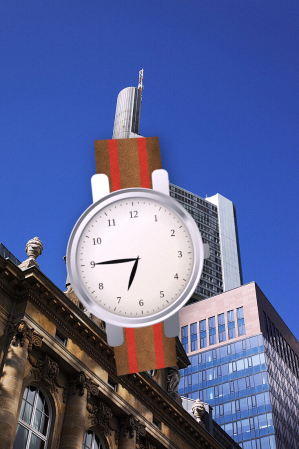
6:45
